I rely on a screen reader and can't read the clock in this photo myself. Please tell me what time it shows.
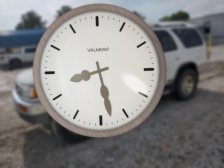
8:28
